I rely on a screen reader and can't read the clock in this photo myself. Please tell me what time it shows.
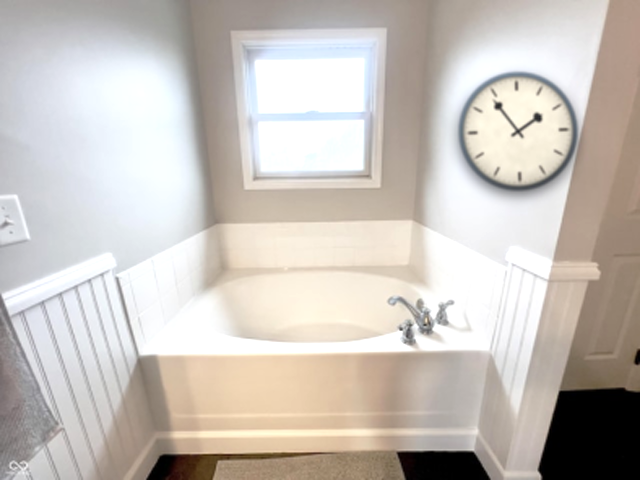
1:54
